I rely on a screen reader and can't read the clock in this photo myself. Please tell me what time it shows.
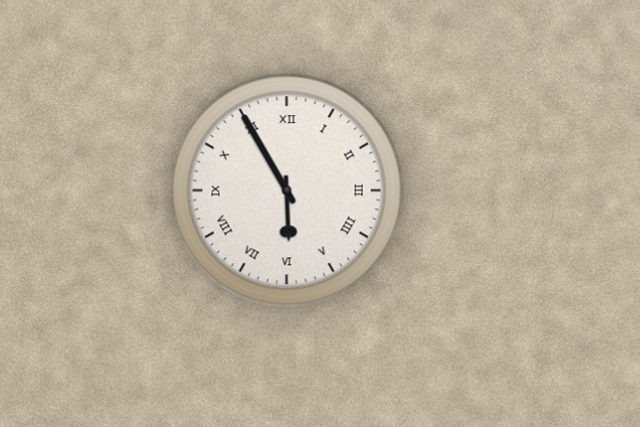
5:55
